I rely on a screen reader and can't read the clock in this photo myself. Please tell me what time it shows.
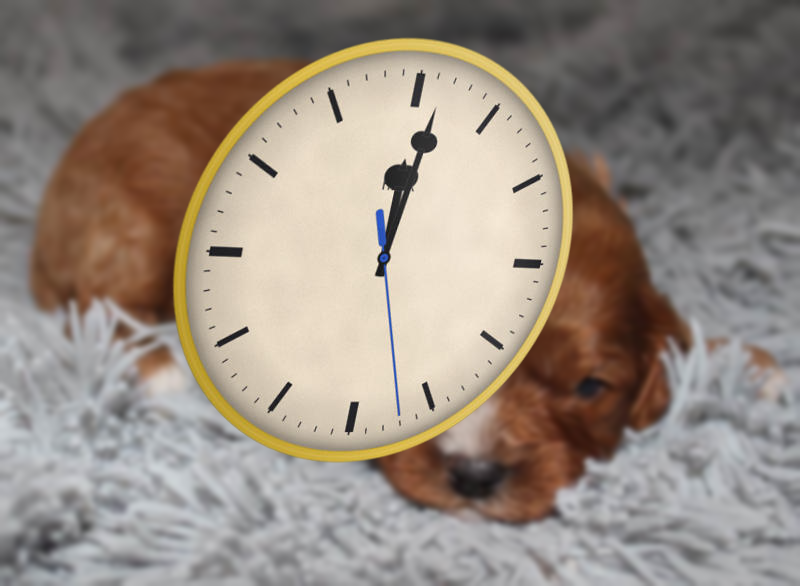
12:01:27
